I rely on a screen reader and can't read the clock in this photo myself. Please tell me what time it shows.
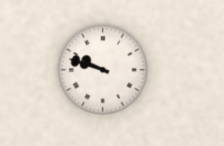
9:48
